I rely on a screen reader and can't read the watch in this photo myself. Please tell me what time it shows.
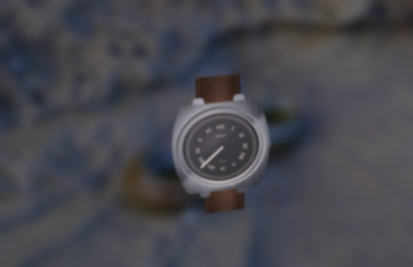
7:38
